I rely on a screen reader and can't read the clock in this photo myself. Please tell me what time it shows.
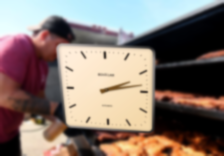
2:13
